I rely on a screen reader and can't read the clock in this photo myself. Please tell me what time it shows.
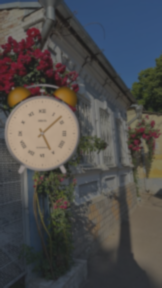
5:08
